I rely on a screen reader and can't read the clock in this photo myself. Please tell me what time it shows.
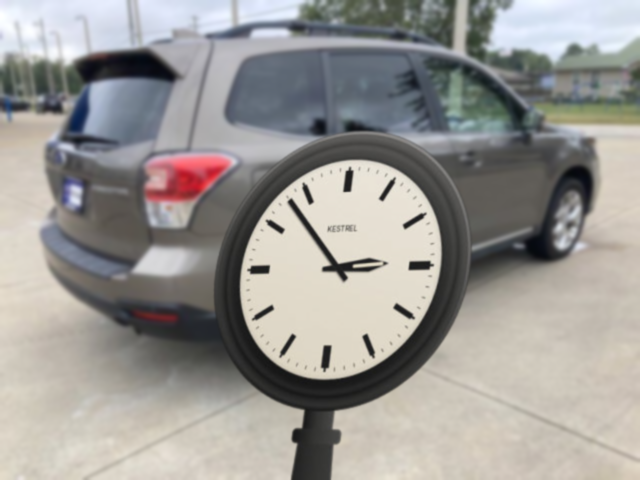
2:53
